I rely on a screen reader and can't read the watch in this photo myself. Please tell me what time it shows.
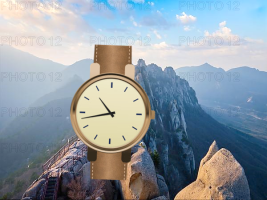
10:43
